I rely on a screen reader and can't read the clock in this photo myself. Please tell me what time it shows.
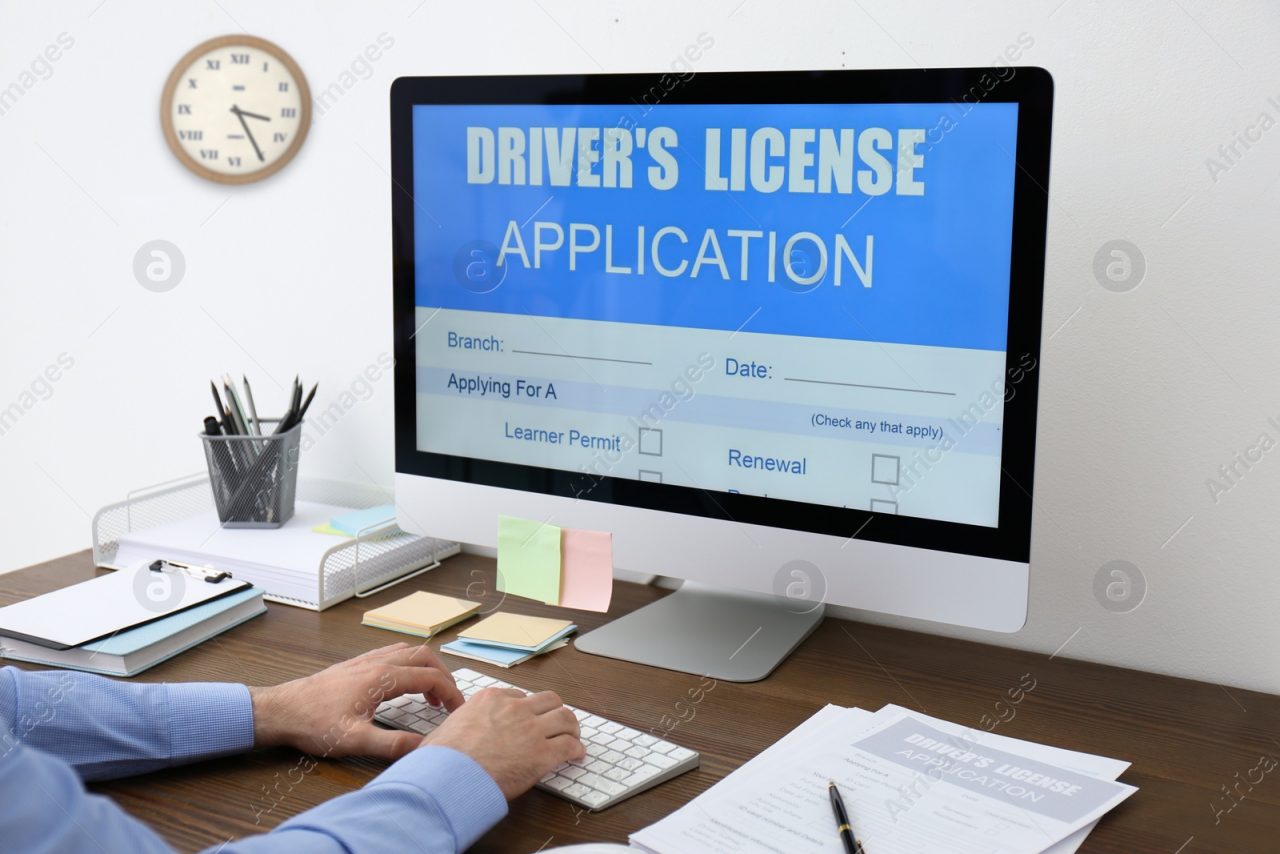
3:25
